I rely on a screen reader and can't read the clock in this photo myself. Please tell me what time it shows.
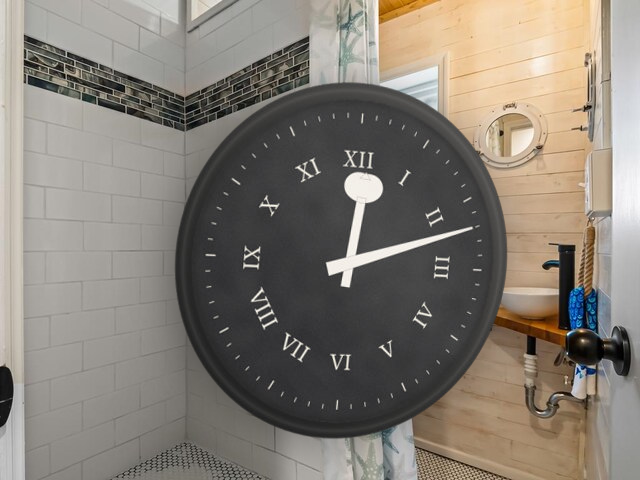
12:12
